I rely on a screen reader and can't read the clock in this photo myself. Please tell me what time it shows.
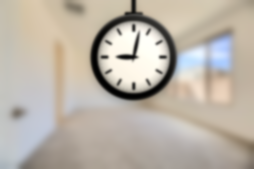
9:02
